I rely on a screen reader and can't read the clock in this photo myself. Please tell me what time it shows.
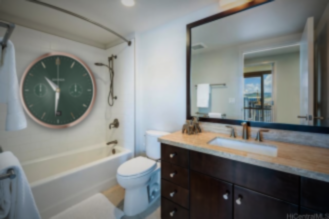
10:31
